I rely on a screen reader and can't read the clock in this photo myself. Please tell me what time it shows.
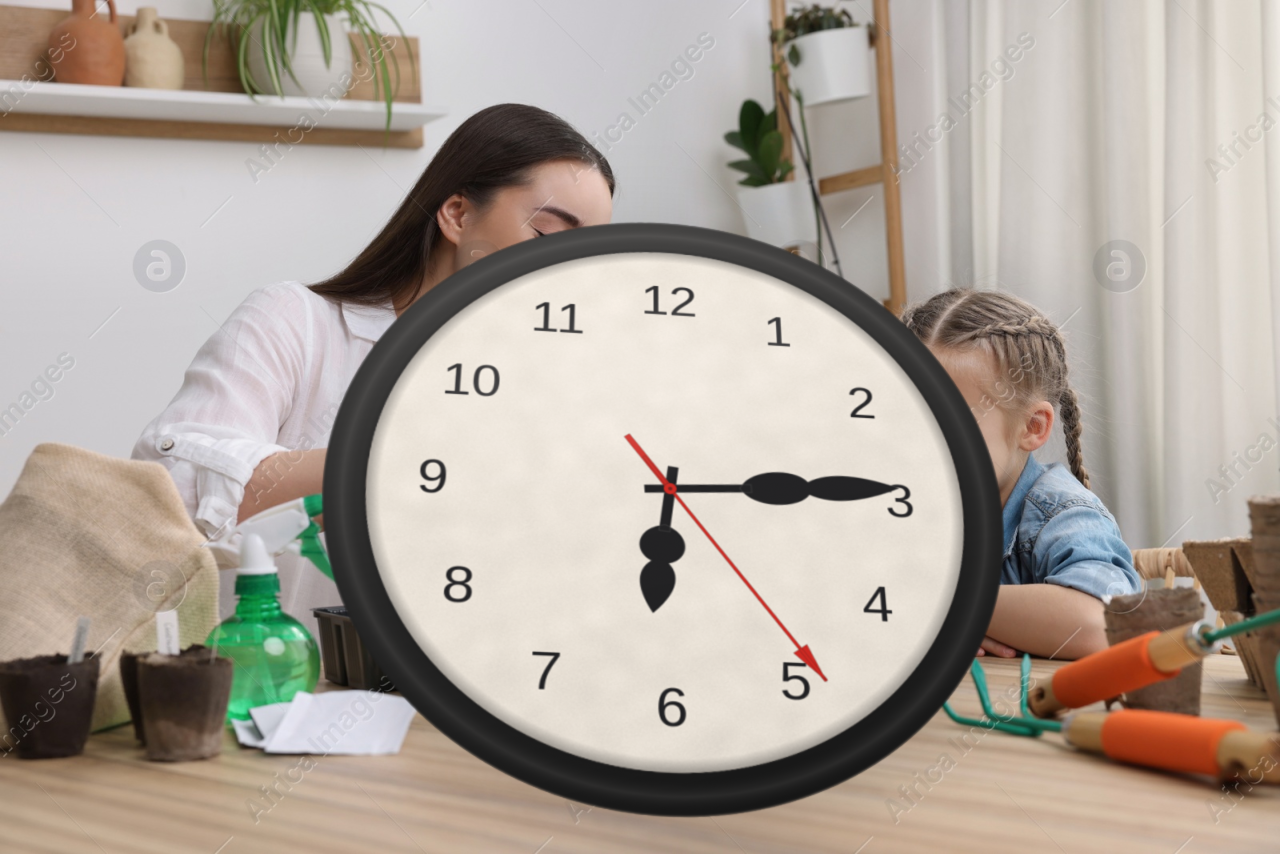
6:14:24
